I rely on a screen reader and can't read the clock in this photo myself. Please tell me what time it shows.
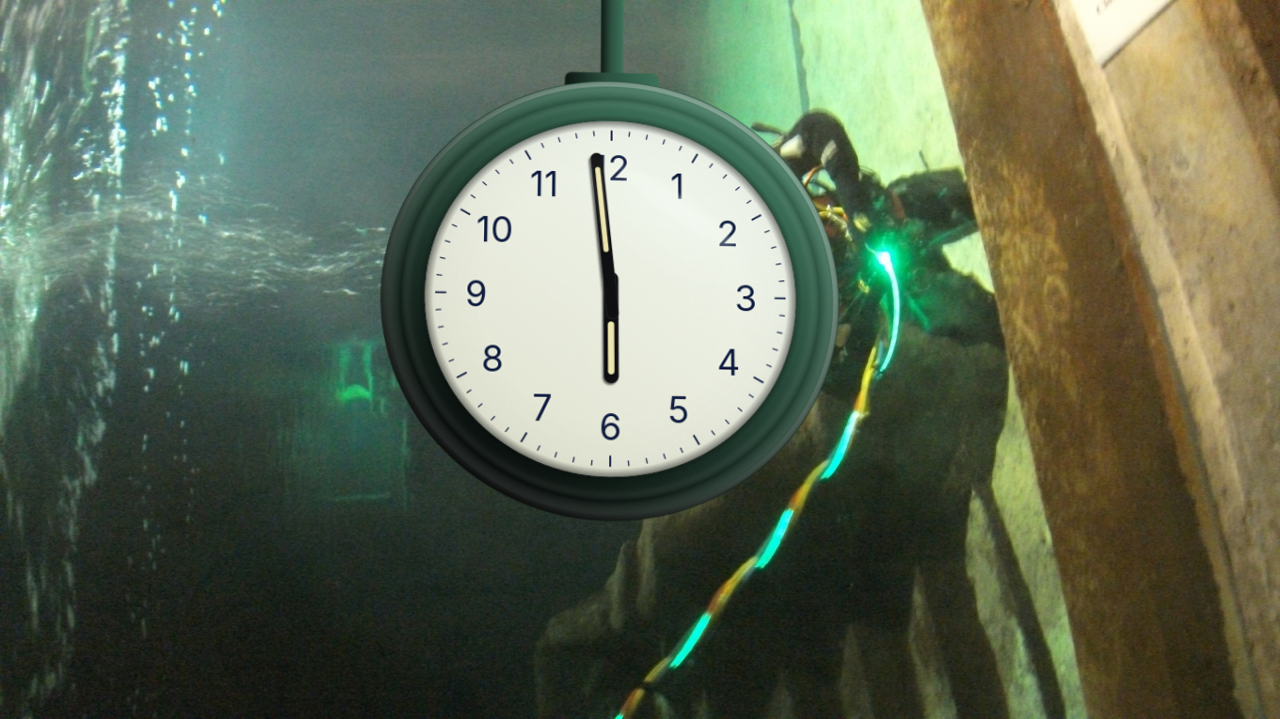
5:59
